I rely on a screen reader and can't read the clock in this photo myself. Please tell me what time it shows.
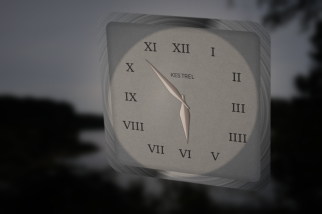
5:53
